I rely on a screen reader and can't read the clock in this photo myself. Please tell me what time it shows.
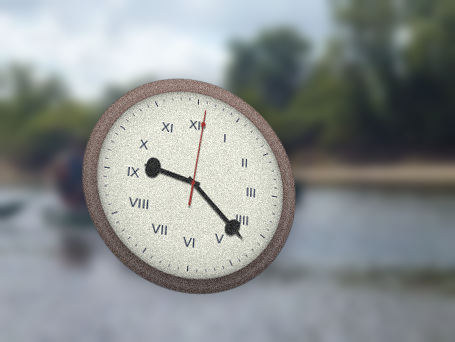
9:22:01
